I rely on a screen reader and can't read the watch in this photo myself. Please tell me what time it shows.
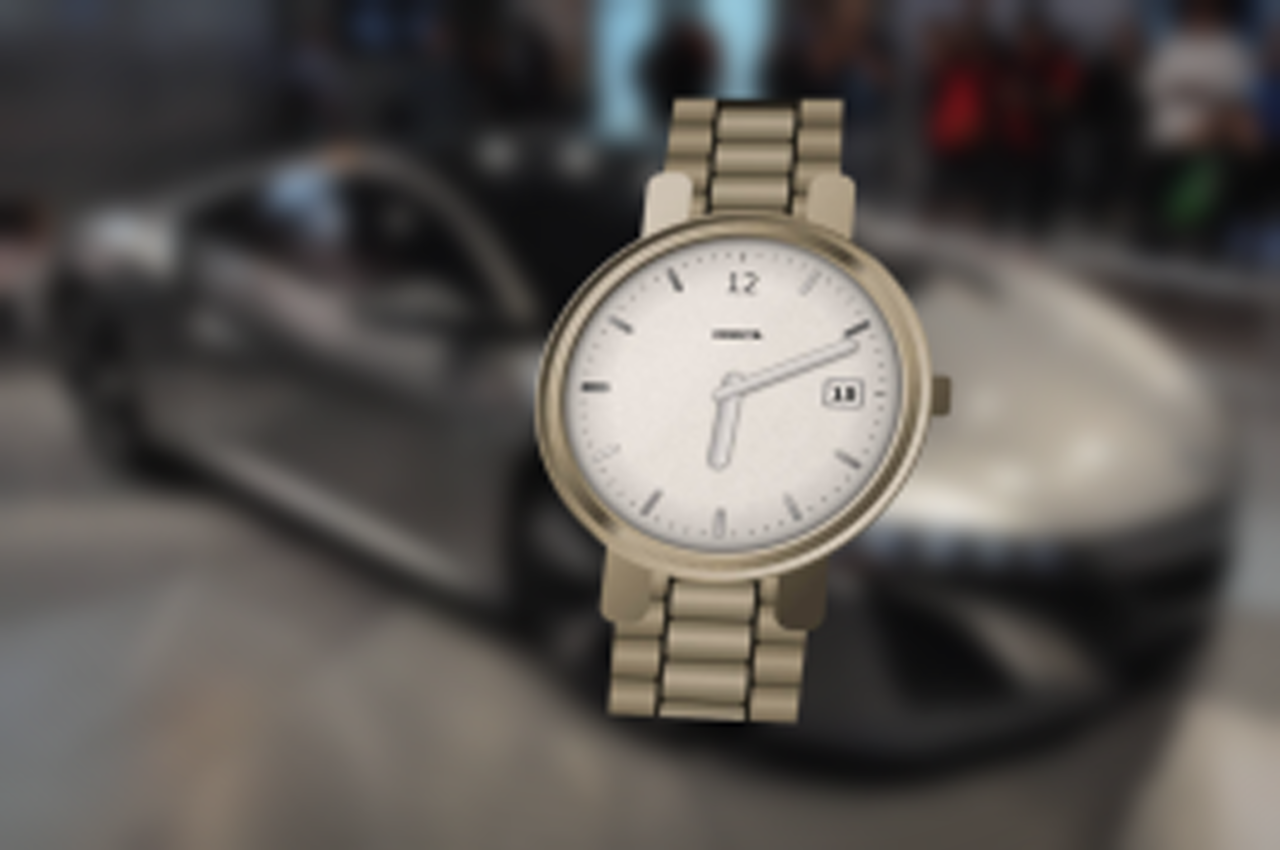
6:11
